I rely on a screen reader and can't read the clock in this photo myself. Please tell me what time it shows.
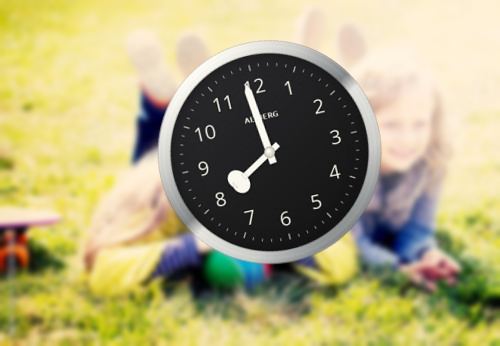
7:59
